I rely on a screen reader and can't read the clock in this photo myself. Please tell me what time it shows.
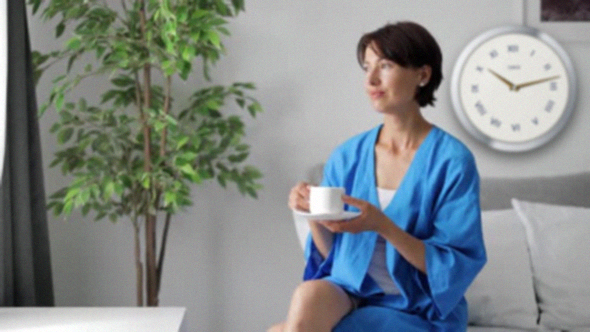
10:13
